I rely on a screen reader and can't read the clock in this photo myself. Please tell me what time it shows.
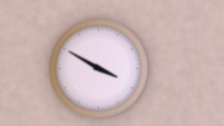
3:50
